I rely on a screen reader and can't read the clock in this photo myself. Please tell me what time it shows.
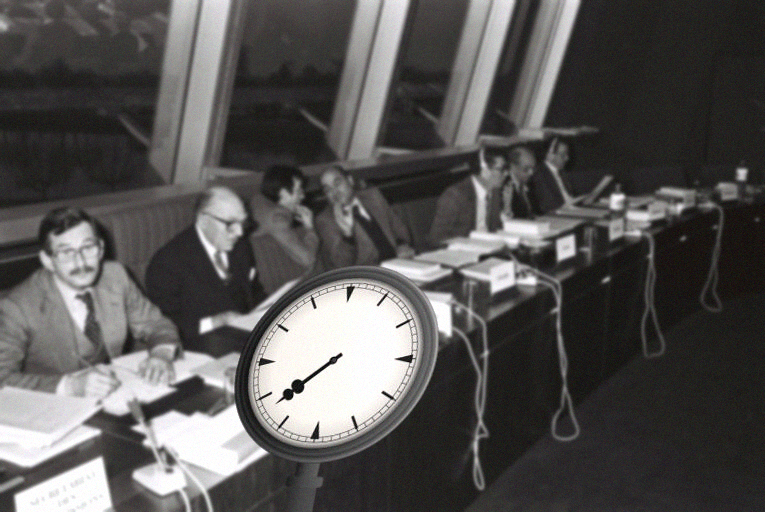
7:38
